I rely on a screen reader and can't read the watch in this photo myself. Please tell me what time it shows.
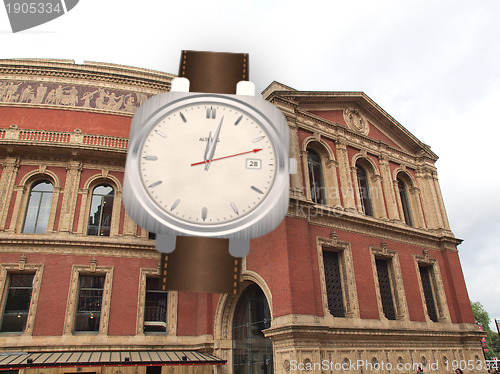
12:02:12
